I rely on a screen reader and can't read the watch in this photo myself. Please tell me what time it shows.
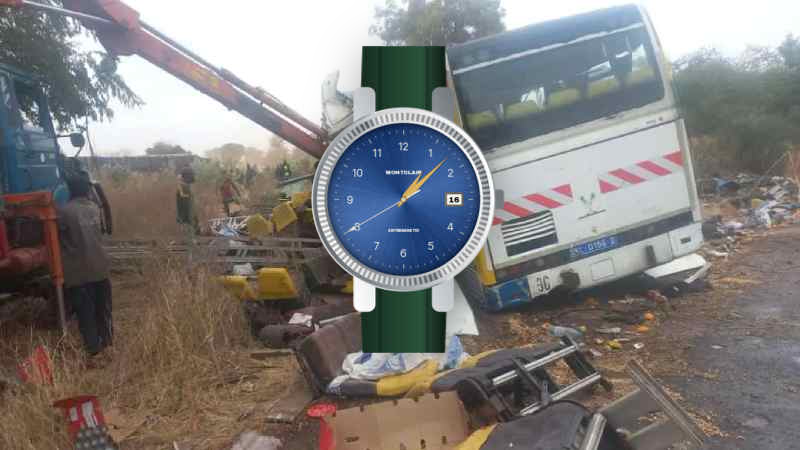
1:07:40
